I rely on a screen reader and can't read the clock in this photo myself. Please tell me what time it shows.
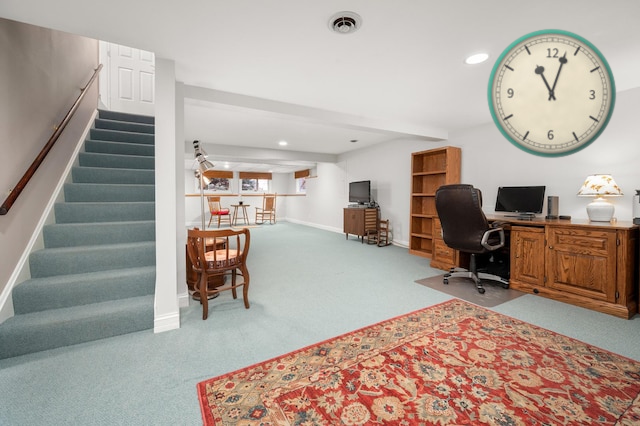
11:03
